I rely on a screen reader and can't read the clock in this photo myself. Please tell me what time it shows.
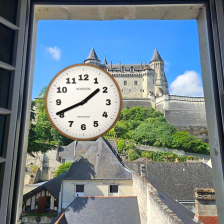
1:41
